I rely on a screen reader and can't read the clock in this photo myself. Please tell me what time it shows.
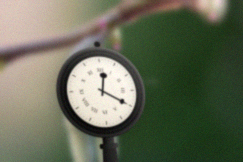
12:20
